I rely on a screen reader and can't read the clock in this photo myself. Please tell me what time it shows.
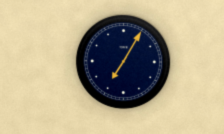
7:05
